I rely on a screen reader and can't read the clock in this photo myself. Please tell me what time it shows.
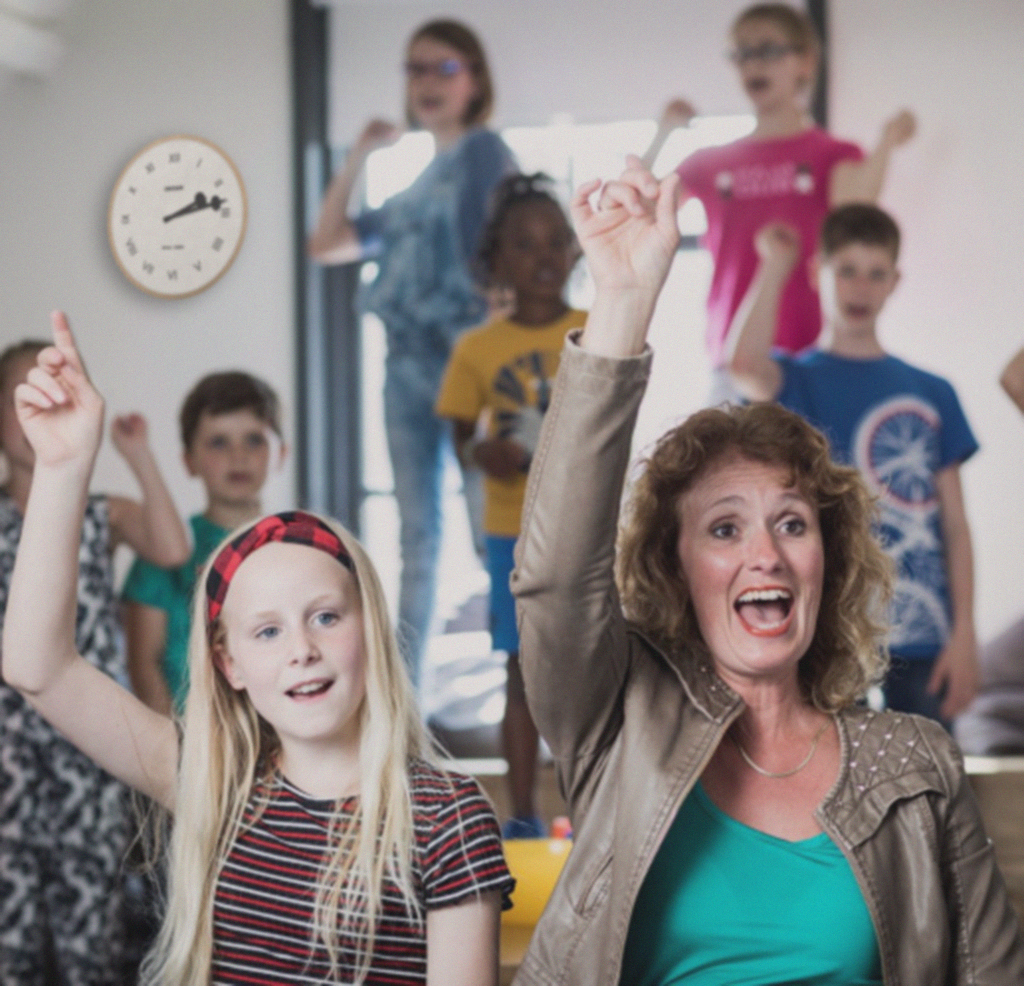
2:13
